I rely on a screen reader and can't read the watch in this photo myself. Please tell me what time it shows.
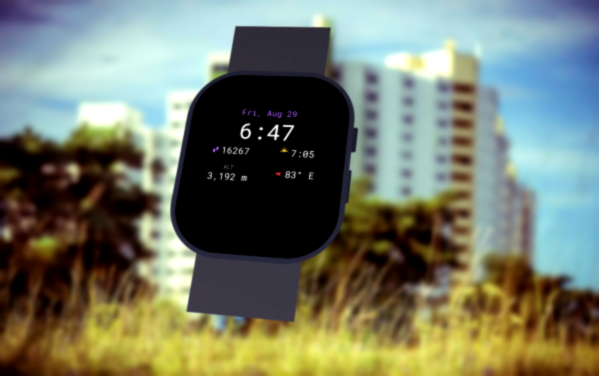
6:47
